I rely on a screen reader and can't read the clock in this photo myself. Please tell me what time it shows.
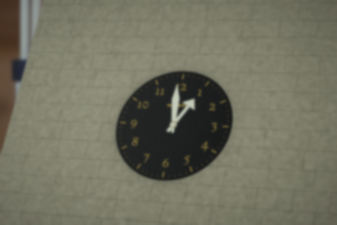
12:59
